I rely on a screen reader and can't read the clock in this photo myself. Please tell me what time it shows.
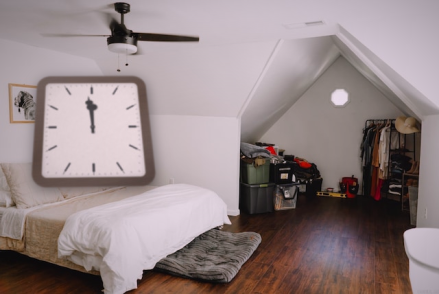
11:59
